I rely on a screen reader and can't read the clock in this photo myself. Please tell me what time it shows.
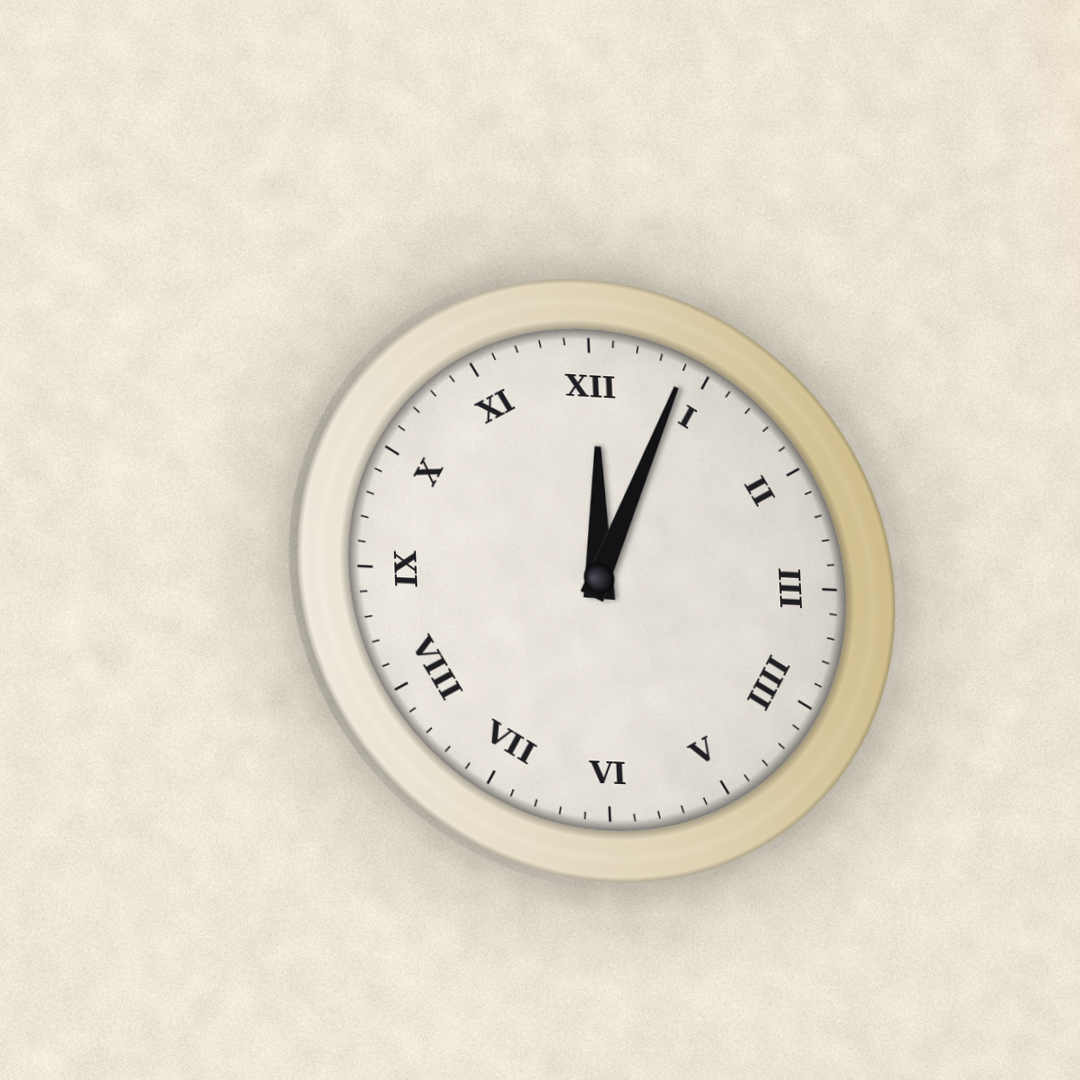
12:04
